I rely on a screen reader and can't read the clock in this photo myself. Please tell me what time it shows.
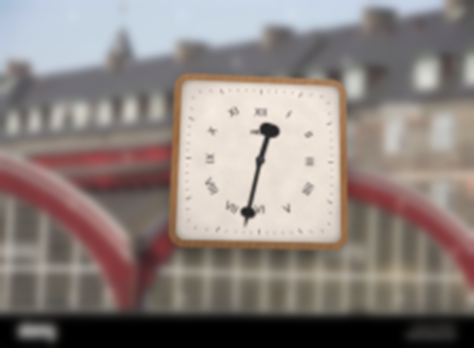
12:32
